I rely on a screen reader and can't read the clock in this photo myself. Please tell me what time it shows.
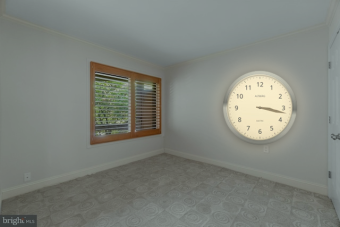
3:17
